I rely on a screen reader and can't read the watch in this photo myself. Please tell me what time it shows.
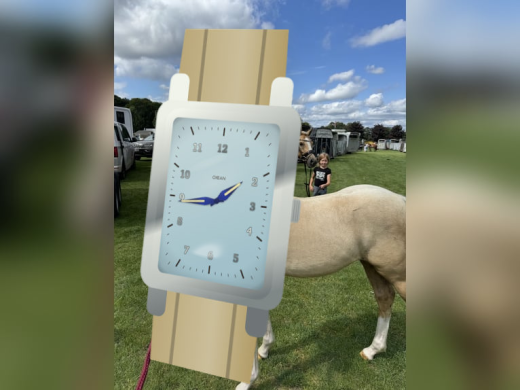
1:44
